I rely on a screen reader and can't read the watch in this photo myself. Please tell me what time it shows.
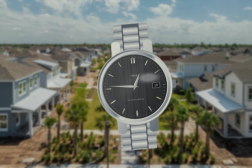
12:46
